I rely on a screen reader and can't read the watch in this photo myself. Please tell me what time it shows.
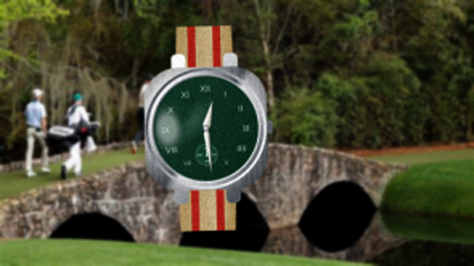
12:29
